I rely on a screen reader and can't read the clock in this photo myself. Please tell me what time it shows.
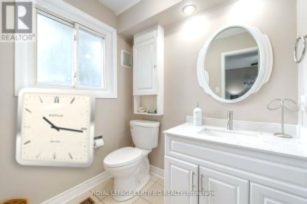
10:16
